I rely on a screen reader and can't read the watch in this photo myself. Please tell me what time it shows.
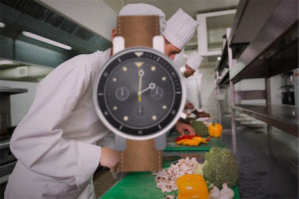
2:01
